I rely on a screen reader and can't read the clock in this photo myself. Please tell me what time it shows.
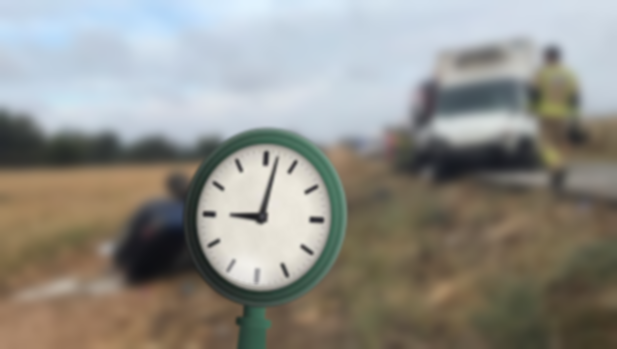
9:02
